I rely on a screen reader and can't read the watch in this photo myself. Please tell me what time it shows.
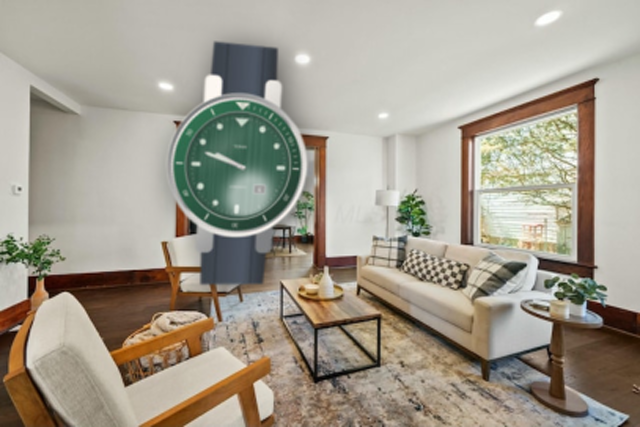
9:48
